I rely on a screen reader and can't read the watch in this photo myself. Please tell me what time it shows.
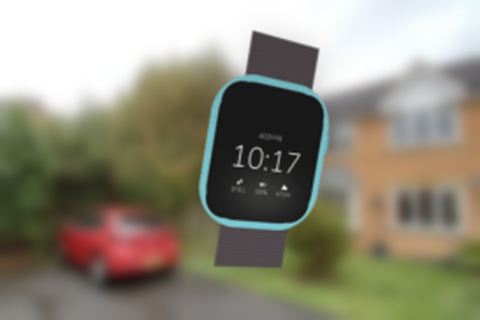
10:17
